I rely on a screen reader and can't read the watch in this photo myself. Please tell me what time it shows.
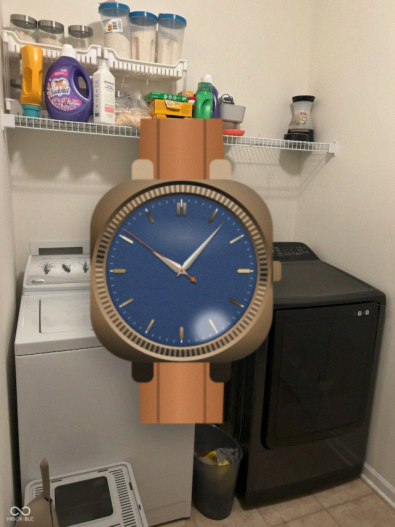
10:06:51
